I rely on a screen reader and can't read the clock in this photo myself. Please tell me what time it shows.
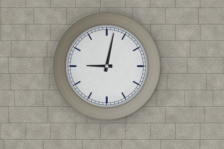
9:02
